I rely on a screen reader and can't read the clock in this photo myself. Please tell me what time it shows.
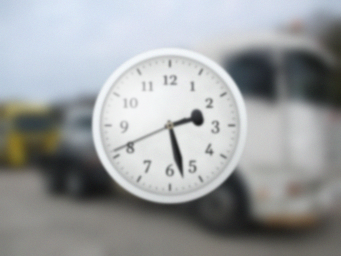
2:27:41
